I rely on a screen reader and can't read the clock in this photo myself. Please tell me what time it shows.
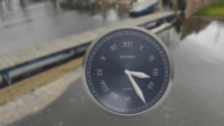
3:25
